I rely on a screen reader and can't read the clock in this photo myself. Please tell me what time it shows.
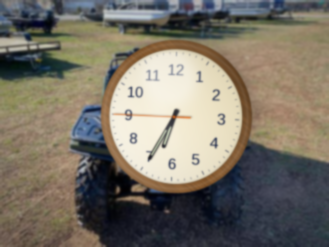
6:34:45
